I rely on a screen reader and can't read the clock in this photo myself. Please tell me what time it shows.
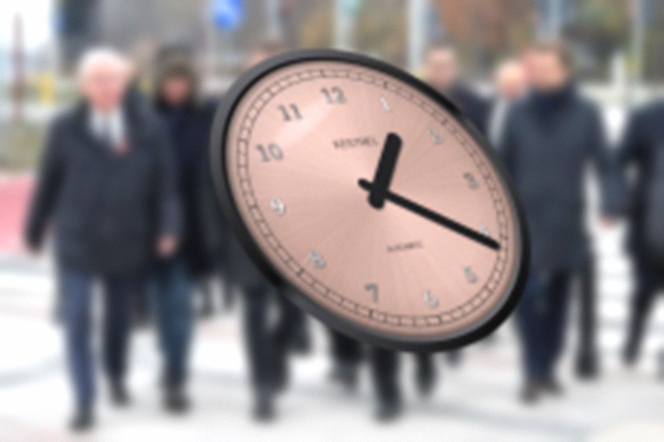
1:21
